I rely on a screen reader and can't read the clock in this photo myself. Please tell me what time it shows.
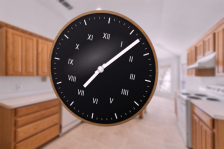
7:07
